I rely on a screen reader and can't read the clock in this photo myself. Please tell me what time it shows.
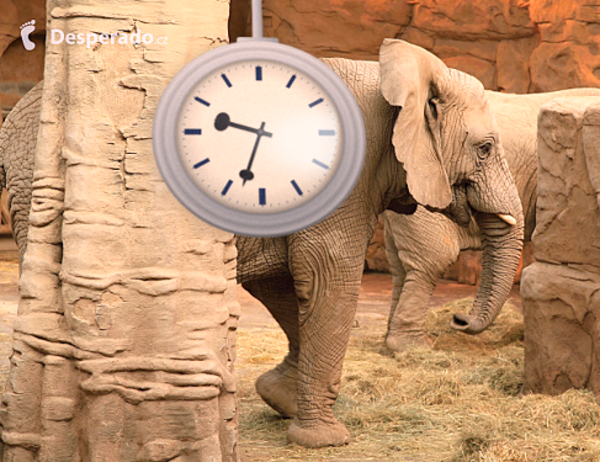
9:33
